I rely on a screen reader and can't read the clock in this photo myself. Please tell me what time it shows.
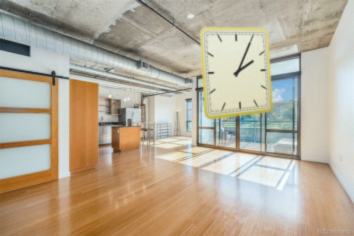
2:05
